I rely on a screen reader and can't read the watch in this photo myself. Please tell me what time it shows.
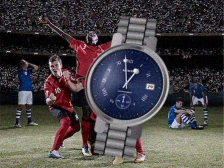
12:58
